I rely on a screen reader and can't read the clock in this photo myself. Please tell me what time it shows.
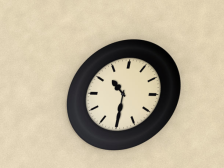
10:30
